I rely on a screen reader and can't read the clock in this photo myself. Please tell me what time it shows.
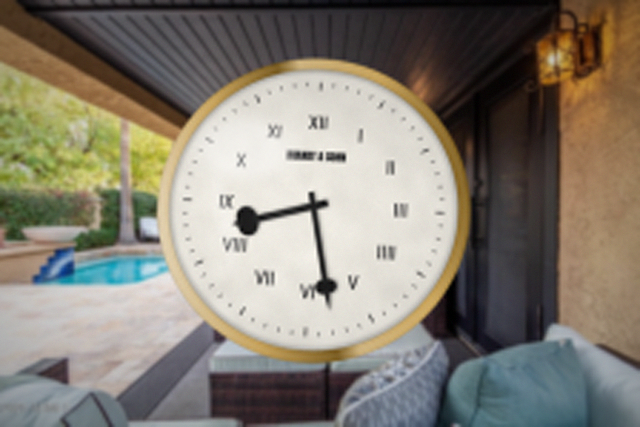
8:28
